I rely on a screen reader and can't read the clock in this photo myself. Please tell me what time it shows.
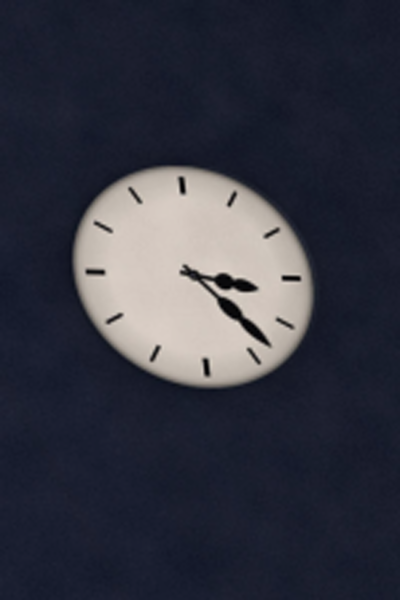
3:23
